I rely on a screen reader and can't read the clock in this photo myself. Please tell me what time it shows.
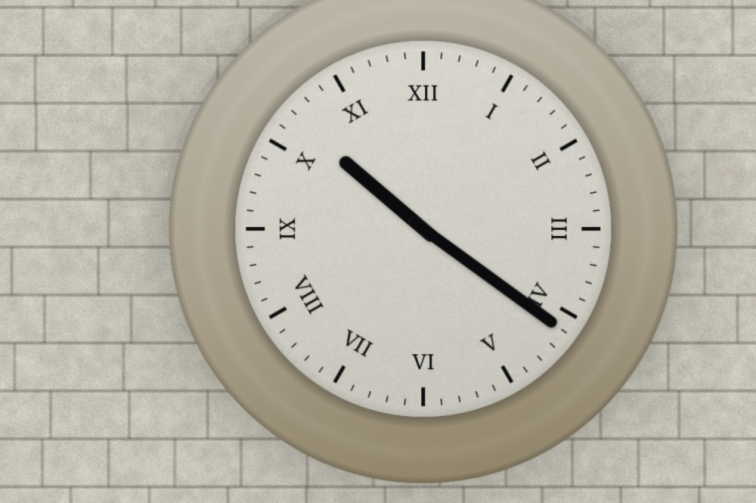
10:21
